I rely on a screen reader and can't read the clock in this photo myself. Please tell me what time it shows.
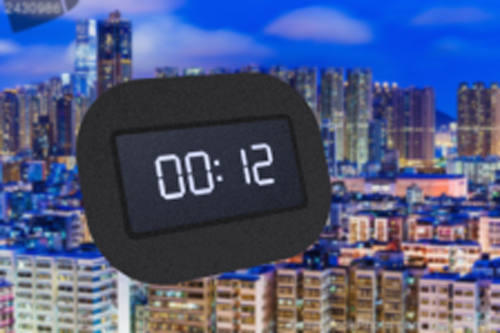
0:12
